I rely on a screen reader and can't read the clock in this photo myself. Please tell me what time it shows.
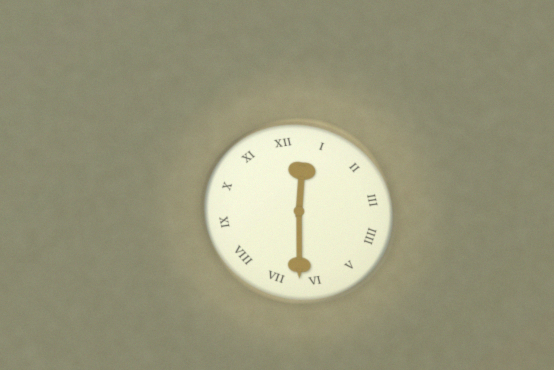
12:32
